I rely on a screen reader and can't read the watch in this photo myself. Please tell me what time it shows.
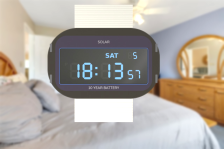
18:13:57
